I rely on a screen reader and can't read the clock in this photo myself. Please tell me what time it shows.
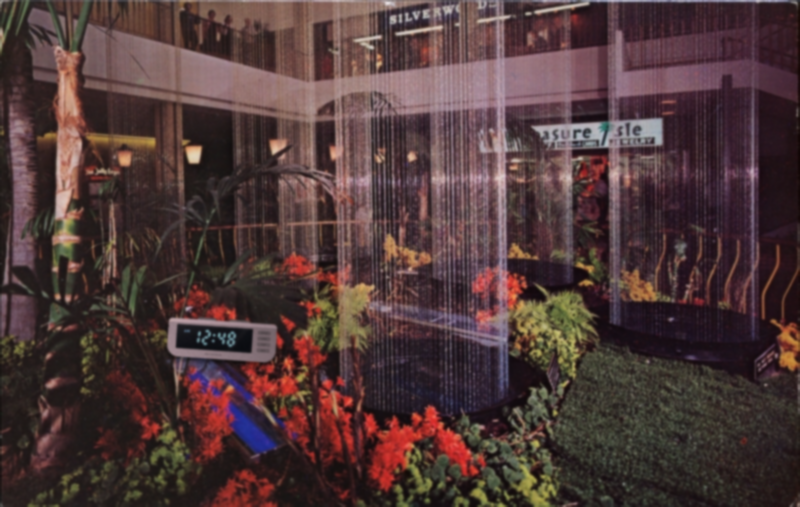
12:48
